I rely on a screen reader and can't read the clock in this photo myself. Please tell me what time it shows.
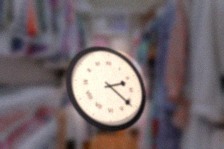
2:21
